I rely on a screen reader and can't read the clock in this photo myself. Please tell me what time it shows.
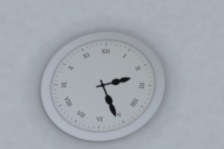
2:26
